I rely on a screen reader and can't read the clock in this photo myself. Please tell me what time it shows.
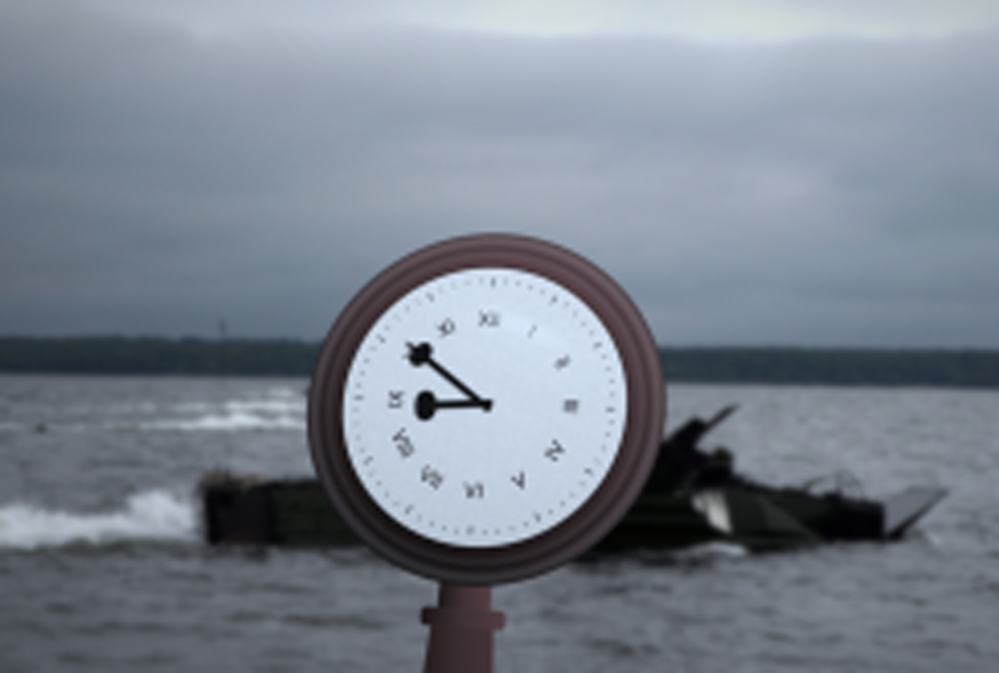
8:51
